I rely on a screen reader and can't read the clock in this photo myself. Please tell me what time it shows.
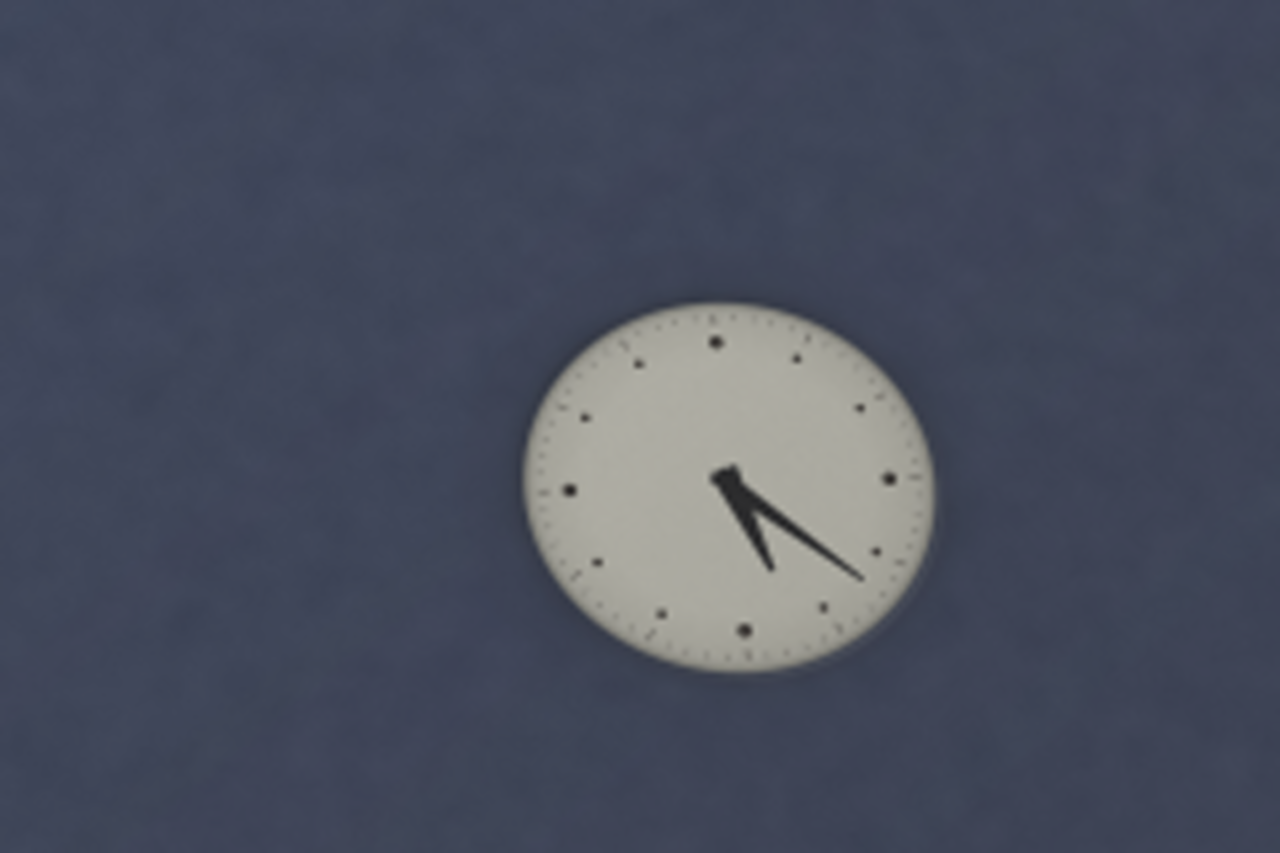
5:22
